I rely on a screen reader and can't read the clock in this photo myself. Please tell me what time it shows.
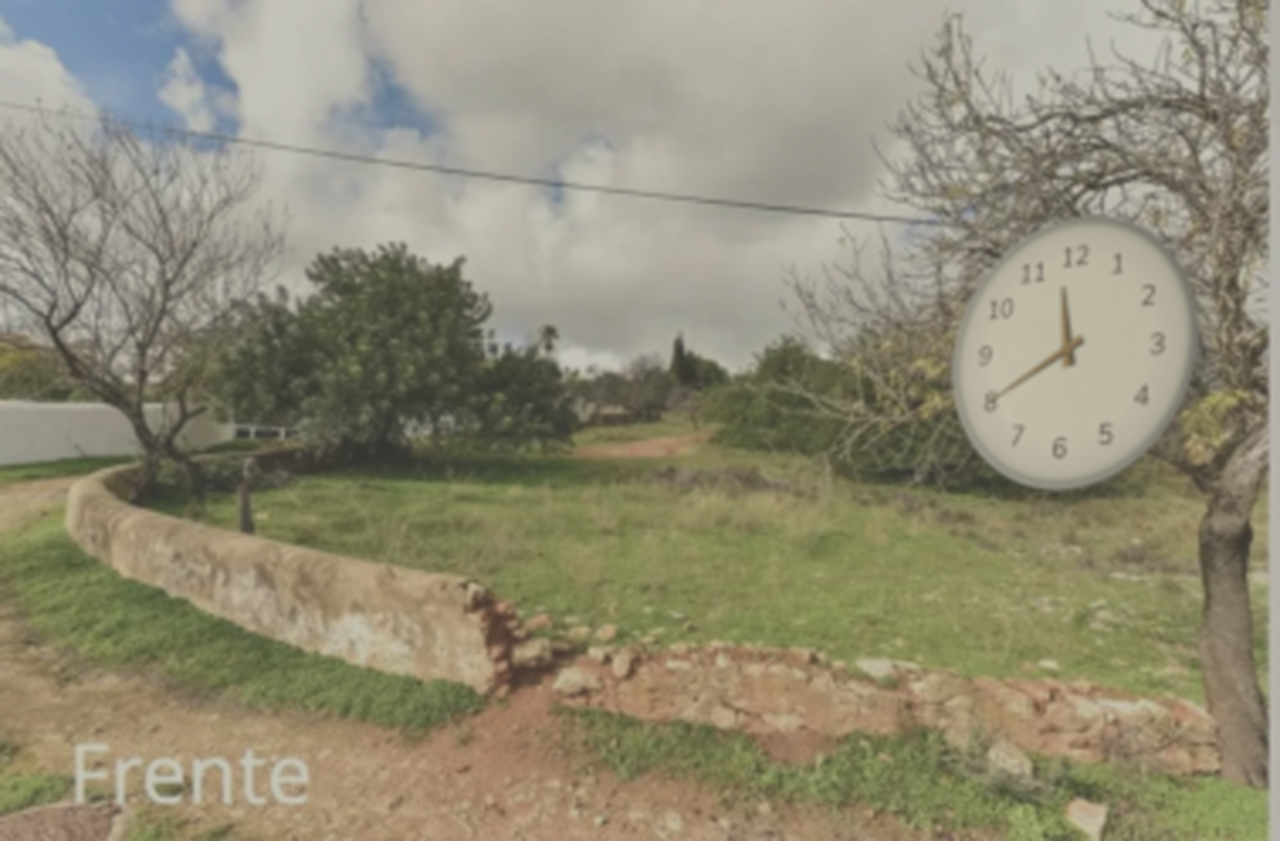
11:40
